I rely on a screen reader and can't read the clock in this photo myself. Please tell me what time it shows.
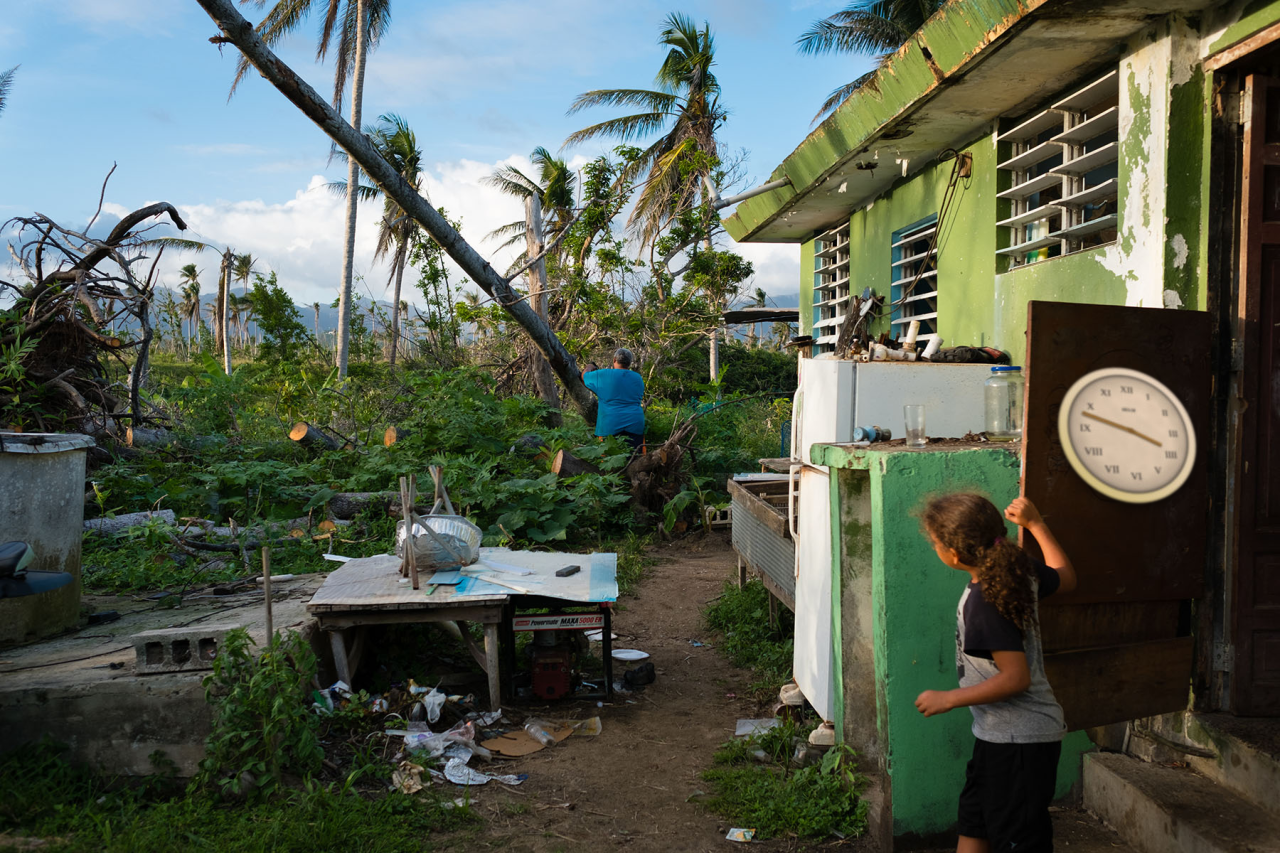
3:48
